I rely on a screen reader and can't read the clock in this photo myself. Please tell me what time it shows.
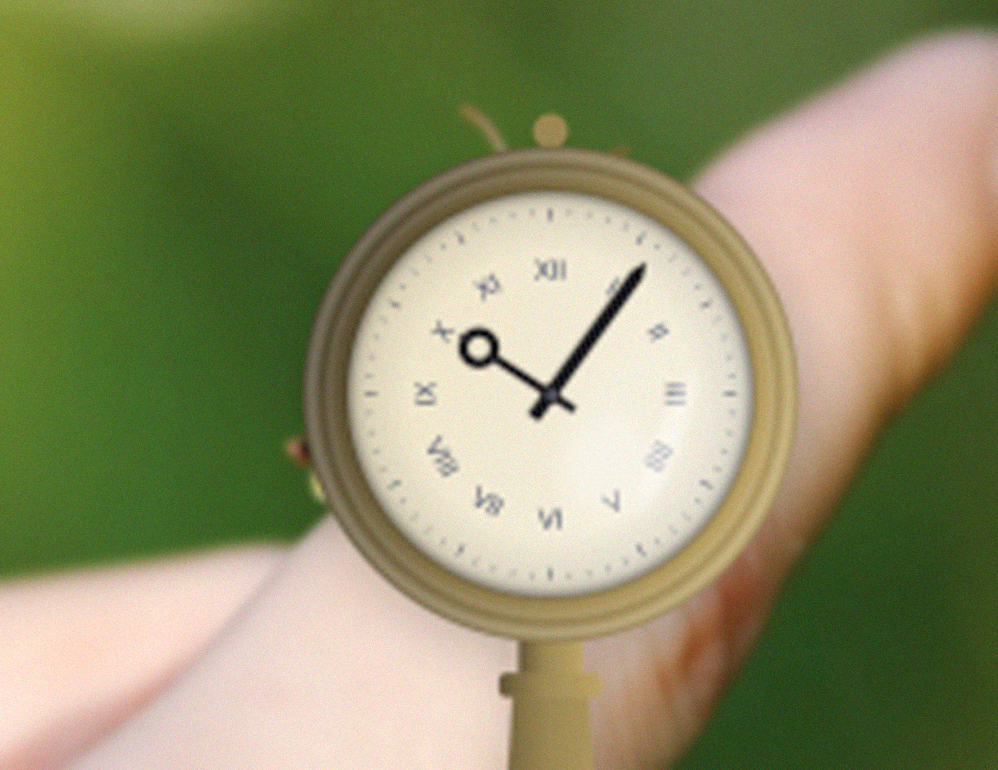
10:06
